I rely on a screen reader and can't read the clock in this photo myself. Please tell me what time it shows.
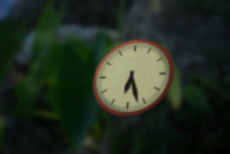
6:27
